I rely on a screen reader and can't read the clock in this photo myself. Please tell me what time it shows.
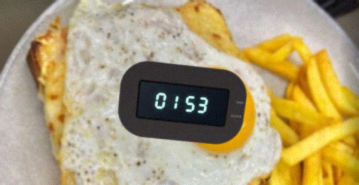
1:53
